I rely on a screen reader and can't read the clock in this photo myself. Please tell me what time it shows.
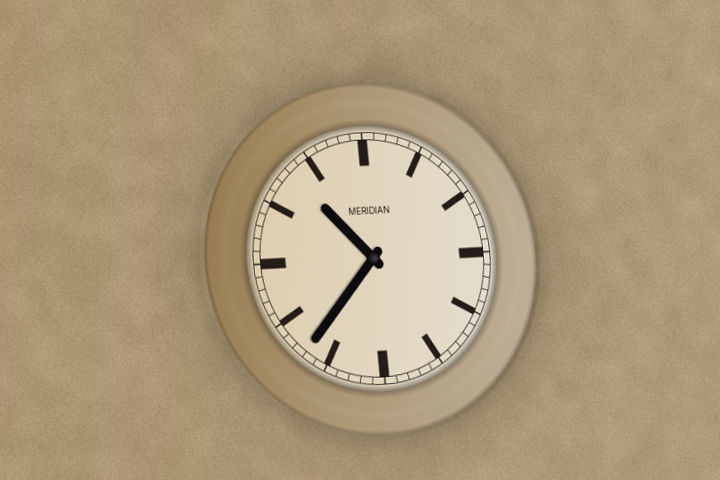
10:37
